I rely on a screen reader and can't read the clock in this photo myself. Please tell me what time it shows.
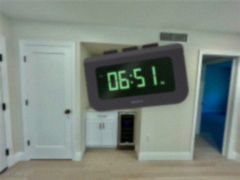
6:51
